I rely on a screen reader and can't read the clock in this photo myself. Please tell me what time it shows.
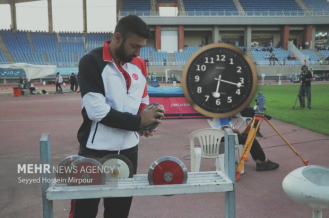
6:17
